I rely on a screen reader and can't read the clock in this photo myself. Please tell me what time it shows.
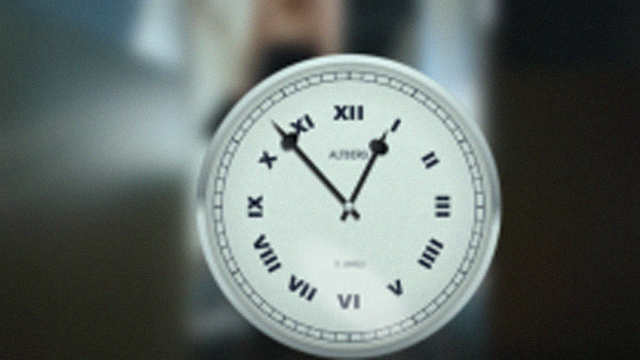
12:53
